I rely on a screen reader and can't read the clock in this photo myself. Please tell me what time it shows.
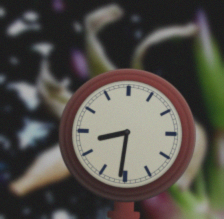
8:31
